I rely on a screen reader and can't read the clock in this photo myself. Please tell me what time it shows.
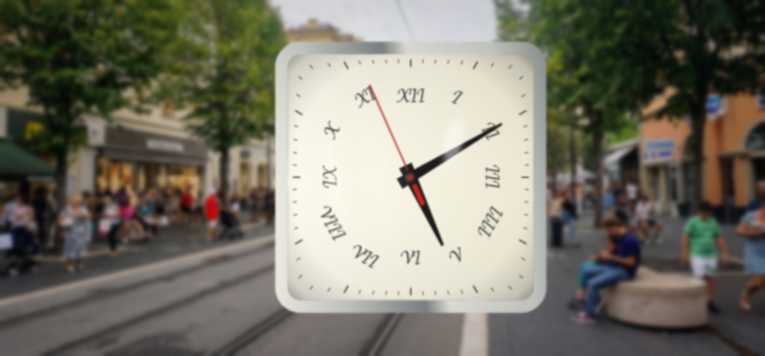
5:09:56
